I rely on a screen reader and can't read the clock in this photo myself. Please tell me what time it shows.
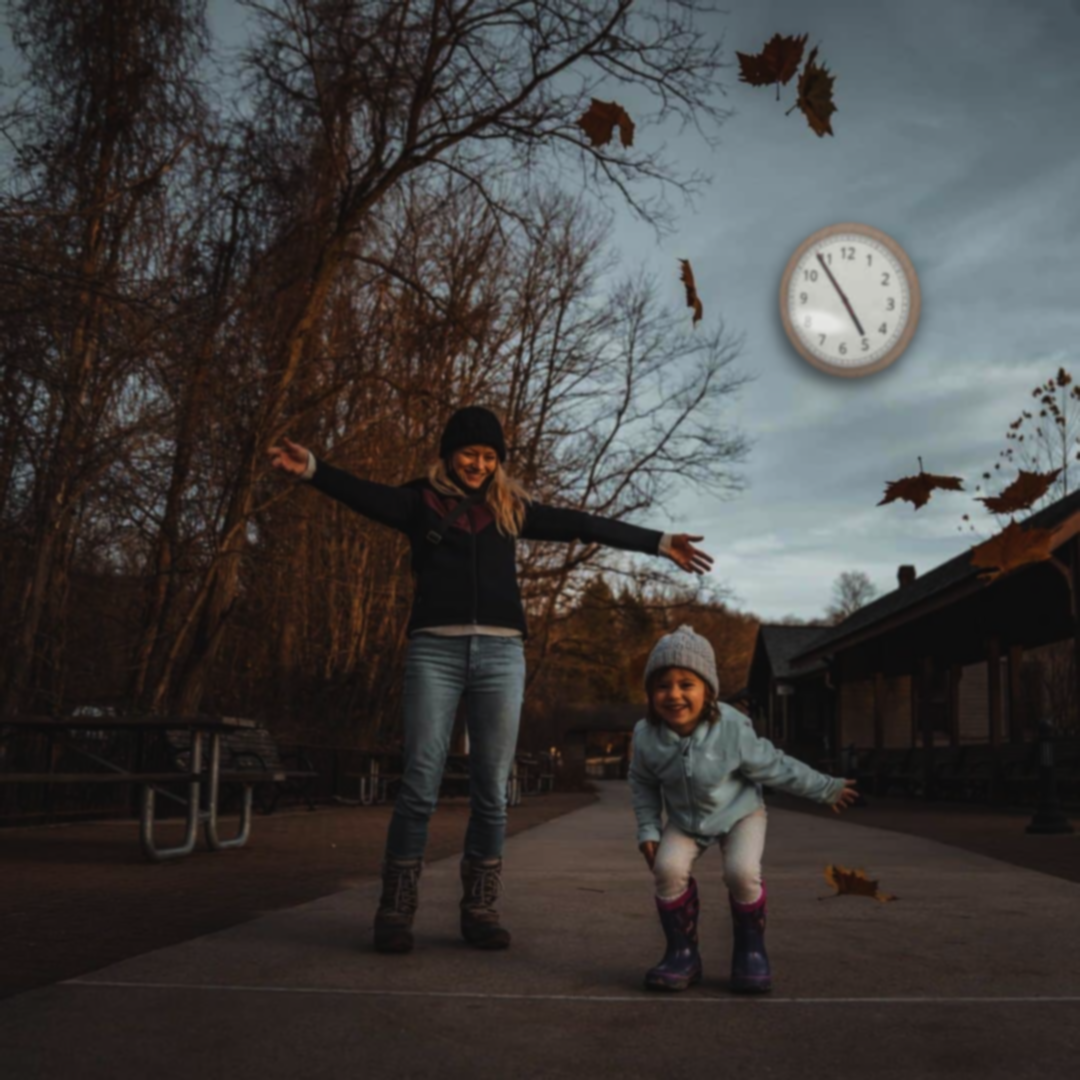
4:53:54
